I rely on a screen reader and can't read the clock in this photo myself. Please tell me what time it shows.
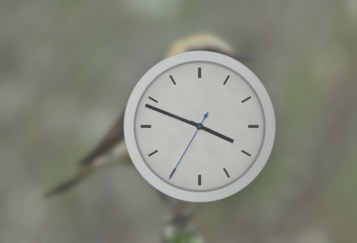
3:48:35
